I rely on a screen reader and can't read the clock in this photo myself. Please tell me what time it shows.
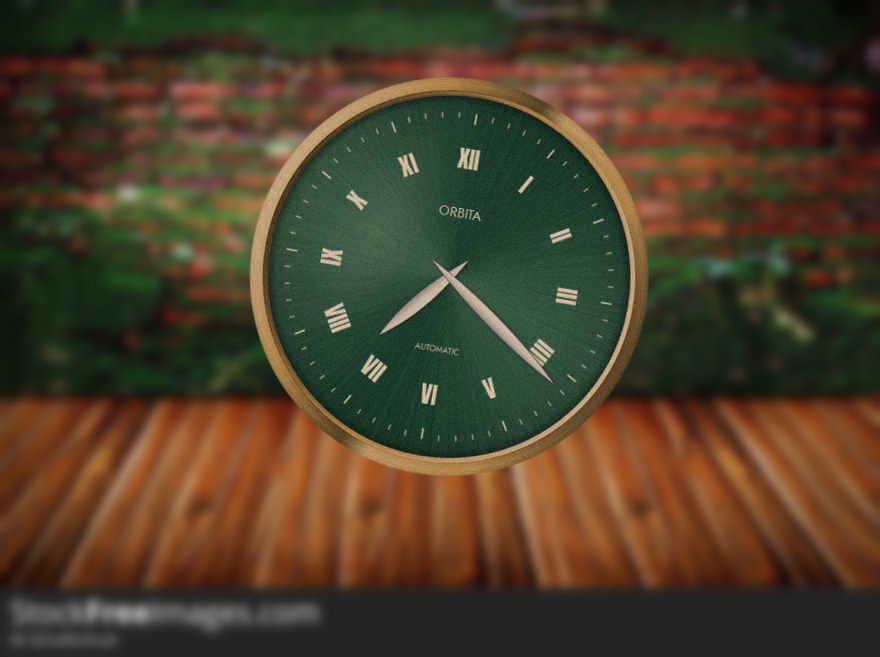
7:21
